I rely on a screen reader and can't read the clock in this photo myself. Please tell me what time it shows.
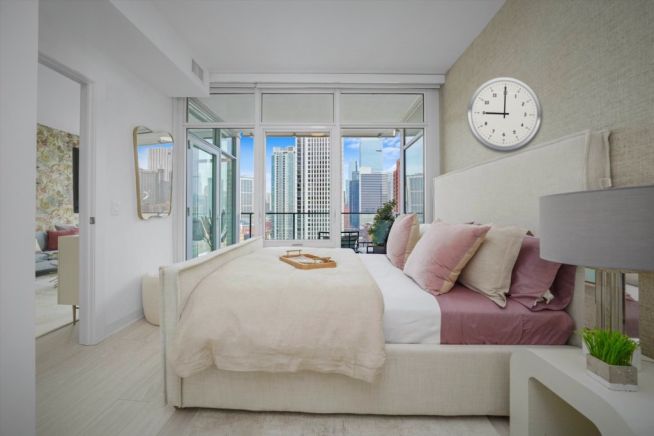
9:00
